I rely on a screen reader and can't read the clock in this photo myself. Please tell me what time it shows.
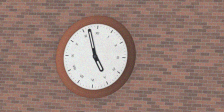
4:57
